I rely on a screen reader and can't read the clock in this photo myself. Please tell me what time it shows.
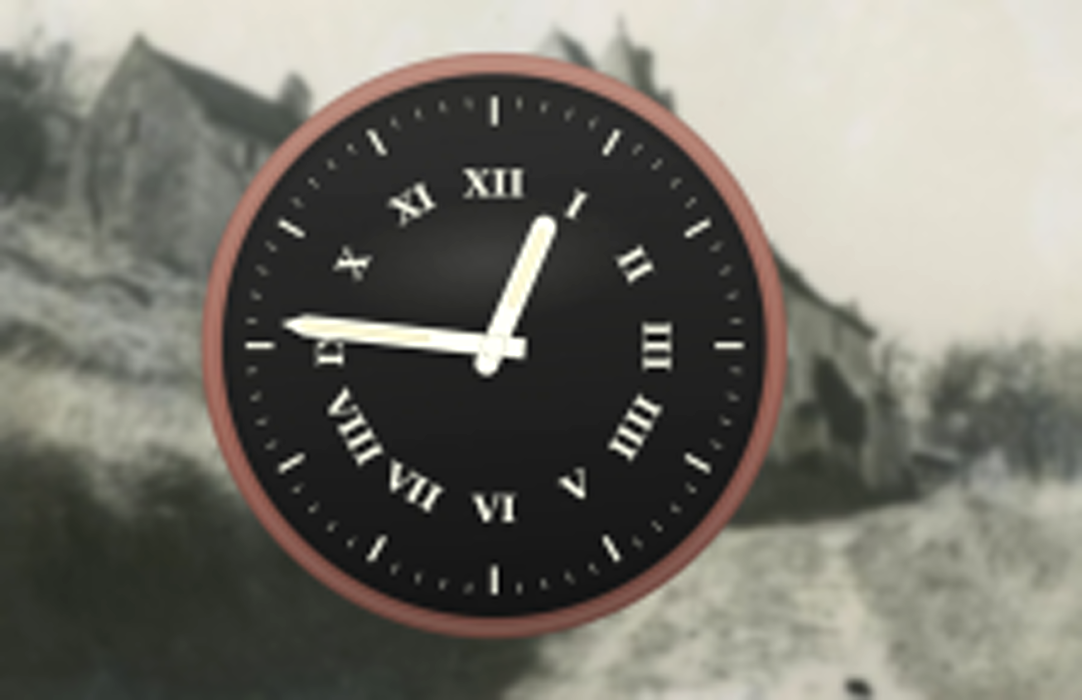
12:46
